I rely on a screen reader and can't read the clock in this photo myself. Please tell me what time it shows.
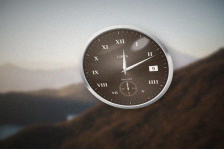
12:11
